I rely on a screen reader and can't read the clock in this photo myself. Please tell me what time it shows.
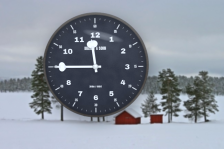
11:45
